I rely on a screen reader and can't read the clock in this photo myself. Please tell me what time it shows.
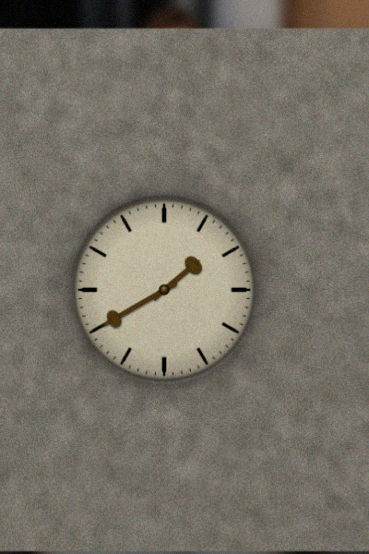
1:40
